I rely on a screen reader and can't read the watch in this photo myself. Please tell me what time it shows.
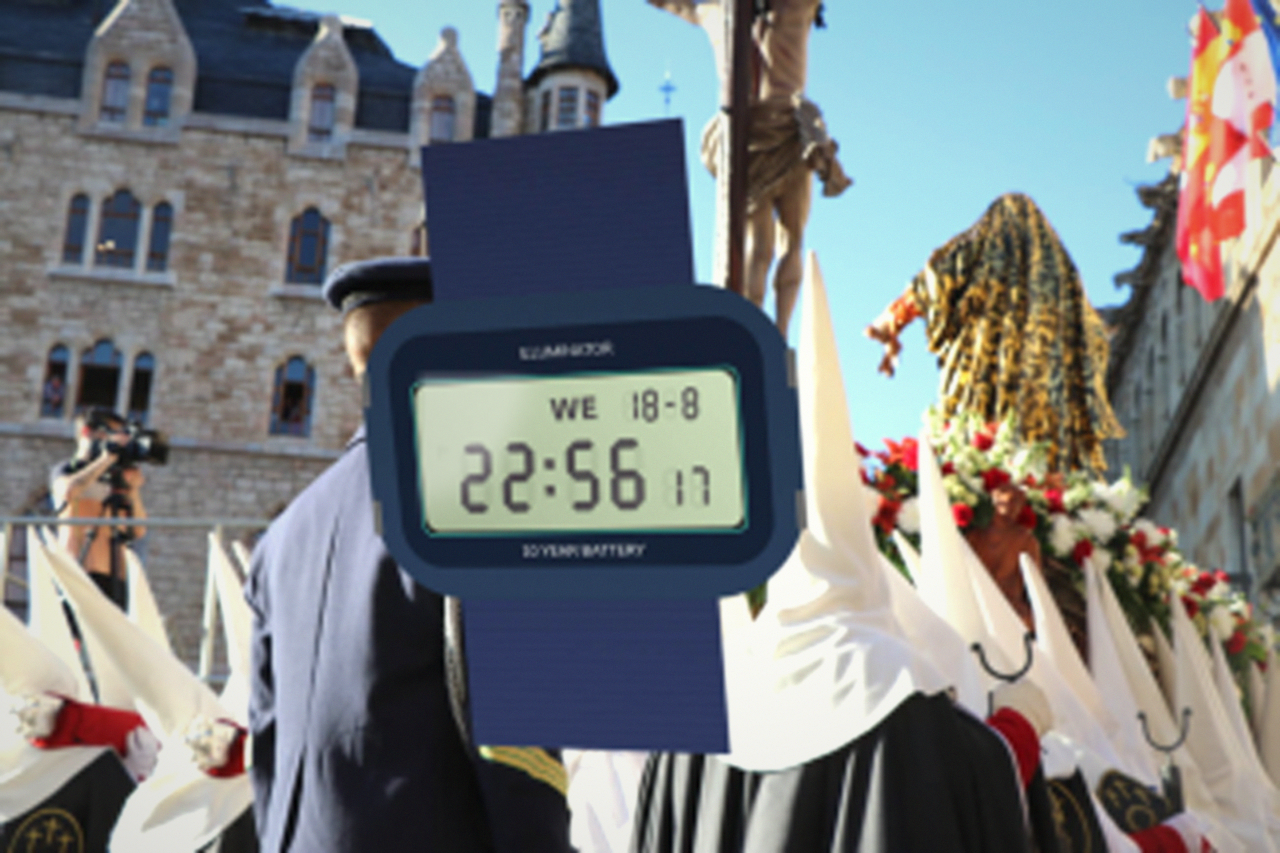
22:56:17
